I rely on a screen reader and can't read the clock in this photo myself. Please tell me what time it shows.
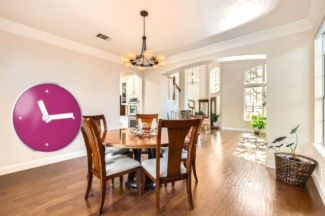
11:14
